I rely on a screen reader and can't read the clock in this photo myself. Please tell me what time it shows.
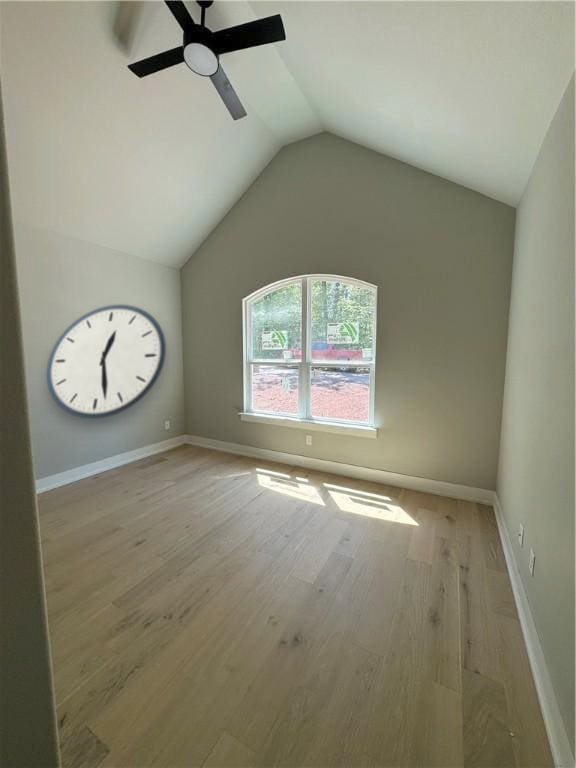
12:28
